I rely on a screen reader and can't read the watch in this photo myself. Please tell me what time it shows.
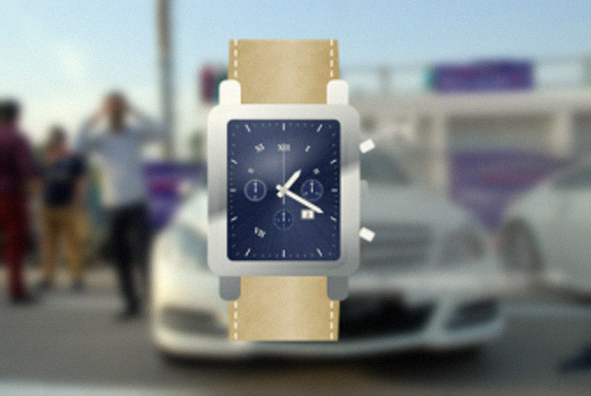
1:20
